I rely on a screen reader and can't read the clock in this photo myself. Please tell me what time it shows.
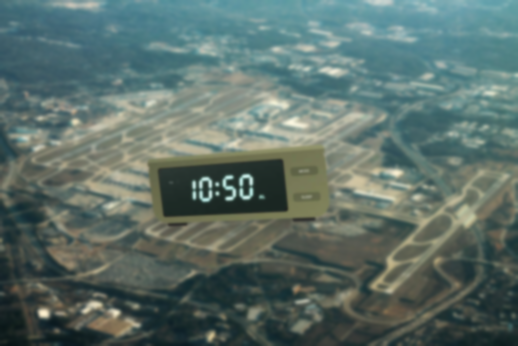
10:50
